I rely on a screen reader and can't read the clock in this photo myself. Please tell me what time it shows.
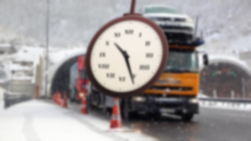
10:26
